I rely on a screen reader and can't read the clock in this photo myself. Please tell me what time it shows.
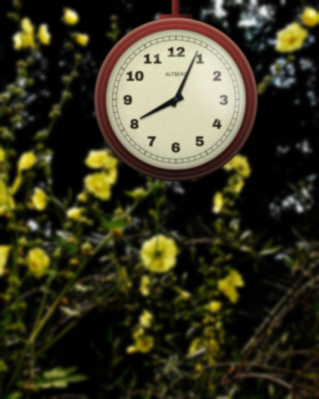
8:04
